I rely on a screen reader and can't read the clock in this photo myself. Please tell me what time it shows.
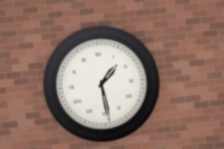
1:29
